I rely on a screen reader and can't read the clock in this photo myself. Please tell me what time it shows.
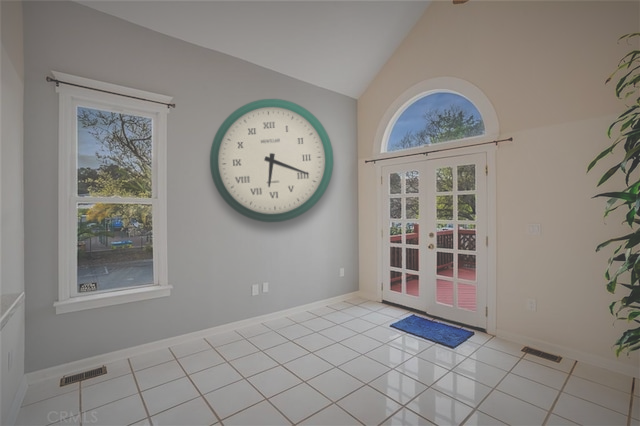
6:19
